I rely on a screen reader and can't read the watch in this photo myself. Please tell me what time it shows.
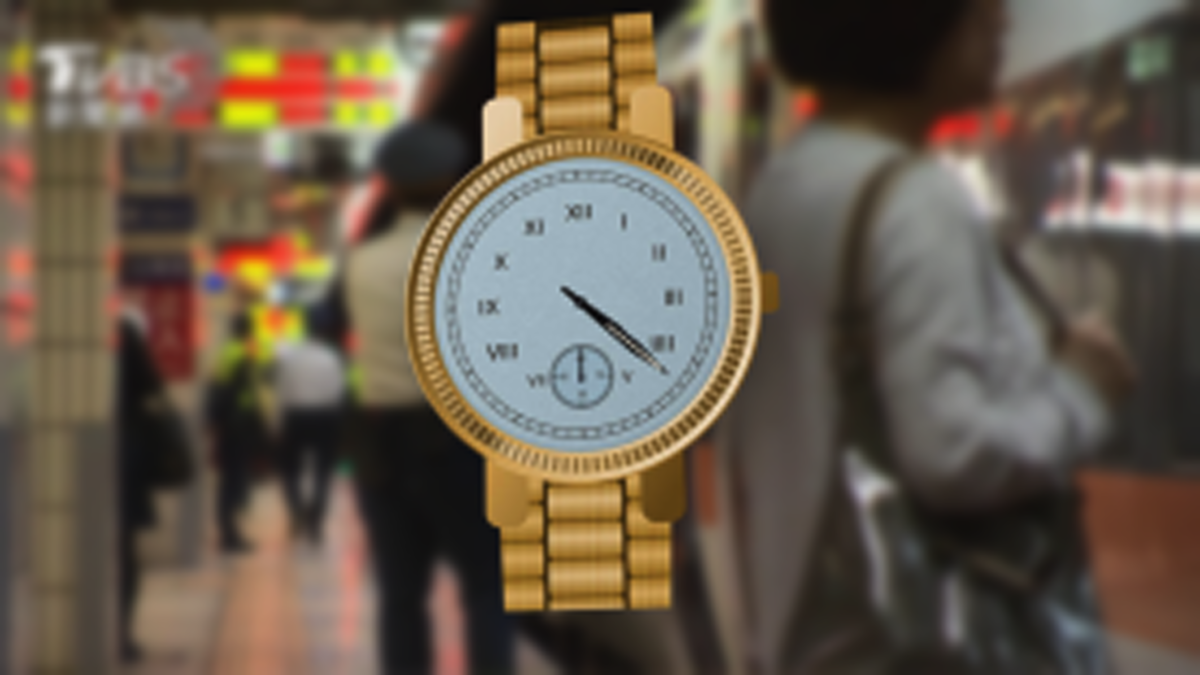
4:22
